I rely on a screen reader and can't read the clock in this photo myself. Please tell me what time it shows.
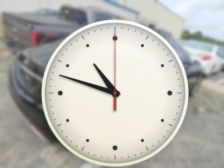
10:48:00
